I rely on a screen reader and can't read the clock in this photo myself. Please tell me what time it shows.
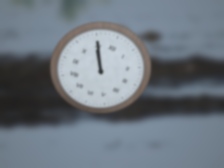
10:55
